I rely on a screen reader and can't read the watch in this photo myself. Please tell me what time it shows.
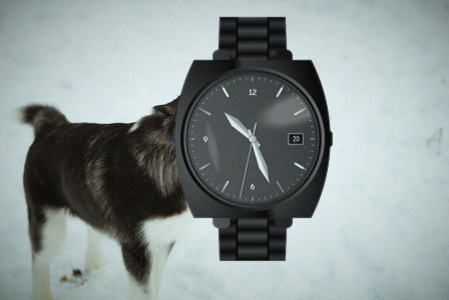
10:26:32
